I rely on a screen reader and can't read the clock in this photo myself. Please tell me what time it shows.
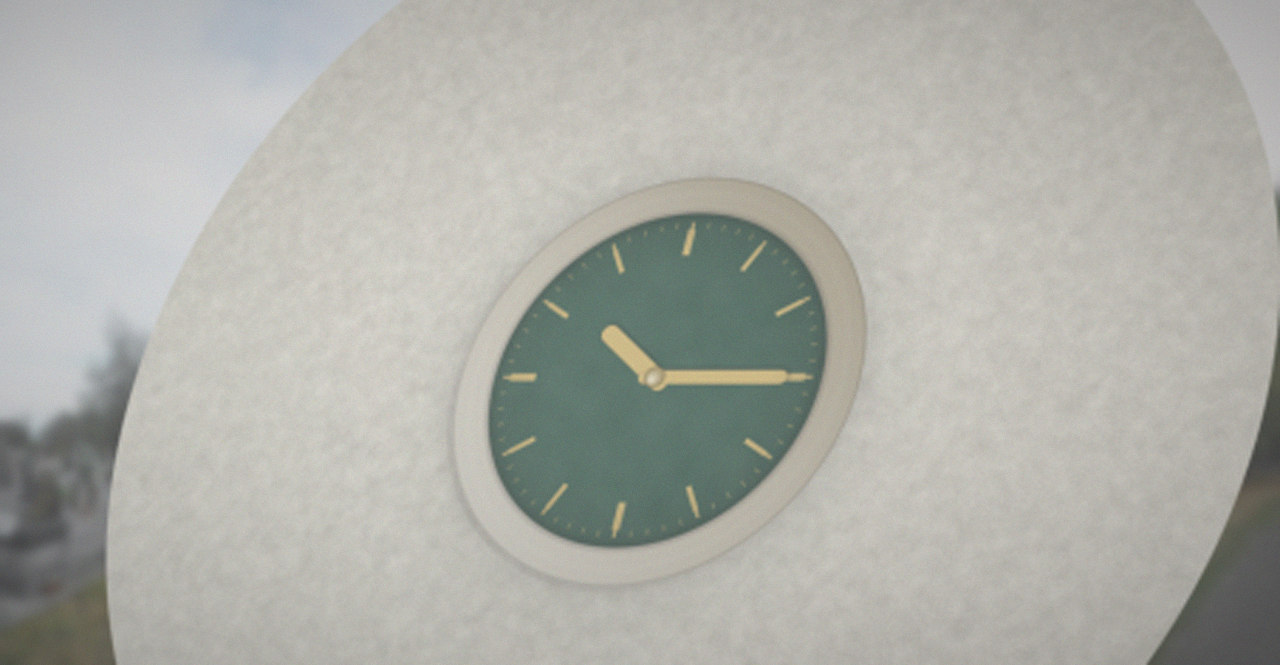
10:15
